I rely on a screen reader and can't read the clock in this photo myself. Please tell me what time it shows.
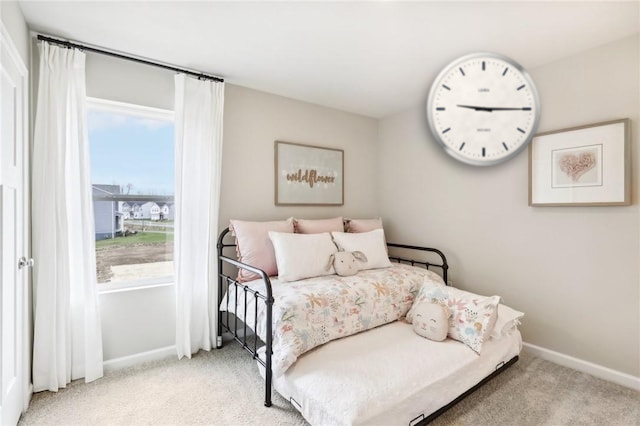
9:15
